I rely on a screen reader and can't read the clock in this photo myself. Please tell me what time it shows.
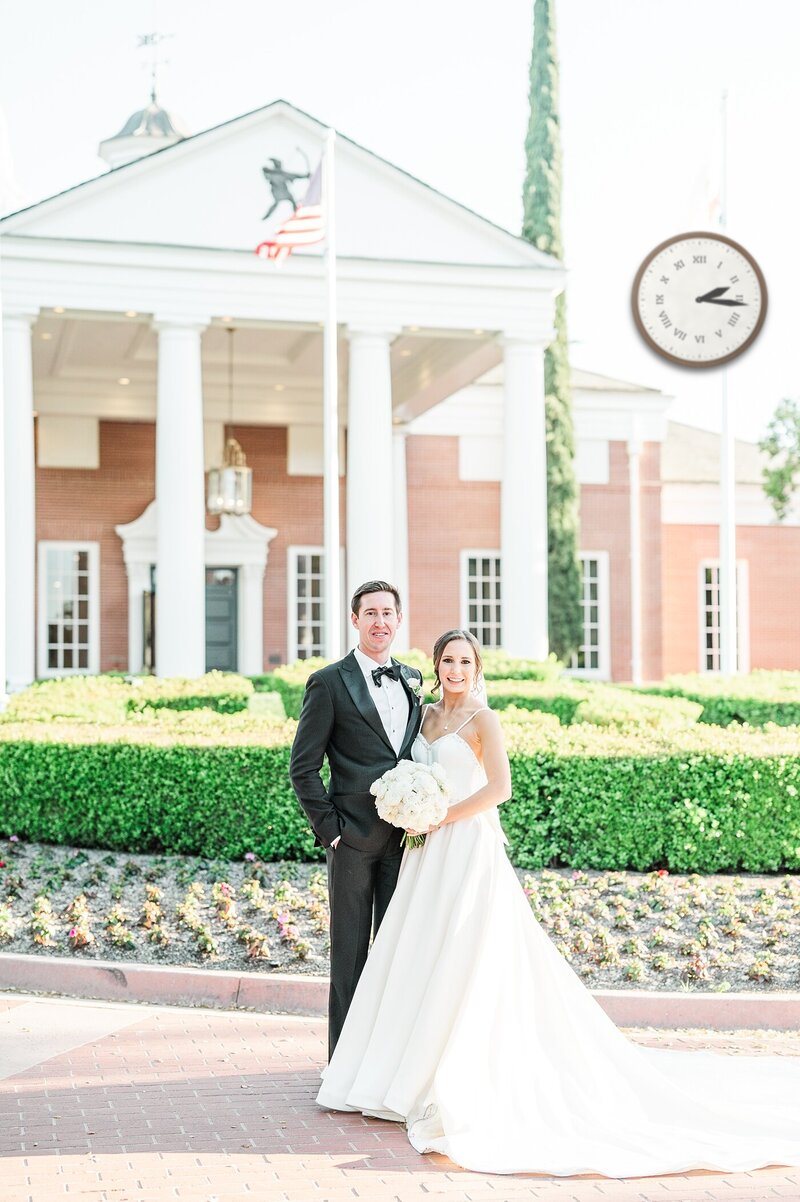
2:16
